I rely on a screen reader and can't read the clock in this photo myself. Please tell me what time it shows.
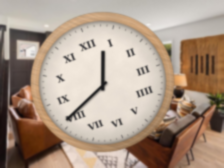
12:41
